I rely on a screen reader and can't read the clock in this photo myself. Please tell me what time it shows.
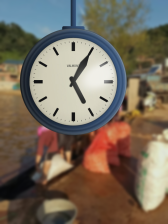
5:05
